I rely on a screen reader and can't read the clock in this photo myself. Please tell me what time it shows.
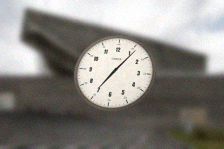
7:06
